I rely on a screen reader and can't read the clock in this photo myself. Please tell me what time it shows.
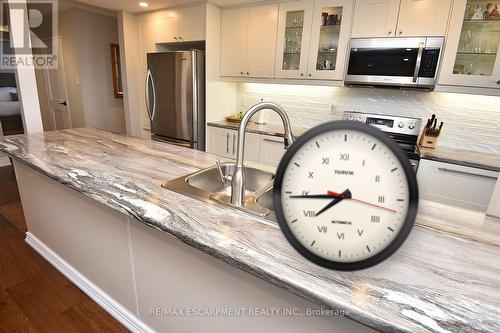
7:44:17
